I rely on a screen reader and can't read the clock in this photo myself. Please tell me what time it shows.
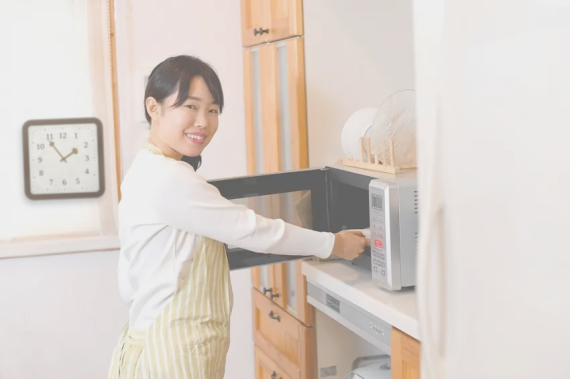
1:54
